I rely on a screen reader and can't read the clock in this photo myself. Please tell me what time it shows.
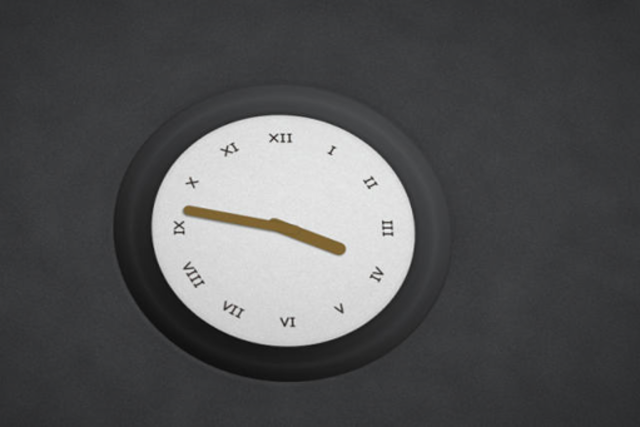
3:47
